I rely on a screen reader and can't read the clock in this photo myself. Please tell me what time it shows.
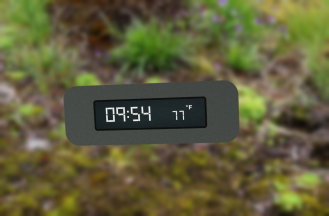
9:54
